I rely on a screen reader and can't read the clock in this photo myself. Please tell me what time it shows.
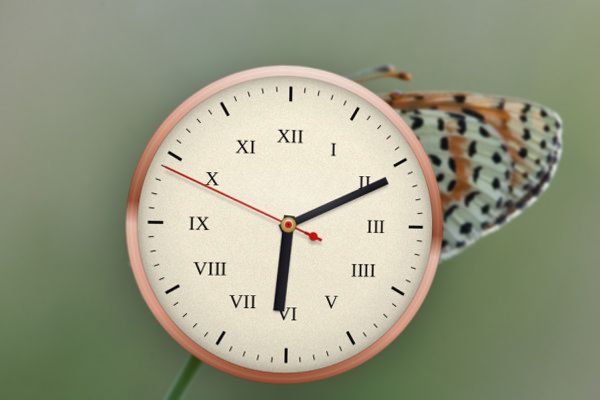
6:10:49
